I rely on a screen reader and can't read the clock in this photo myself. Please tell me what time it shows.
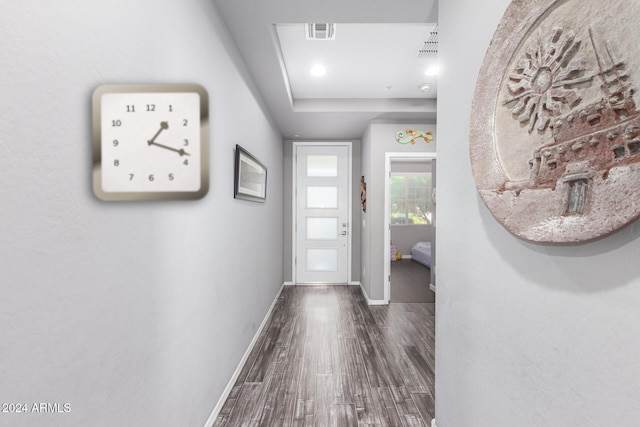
1:18
